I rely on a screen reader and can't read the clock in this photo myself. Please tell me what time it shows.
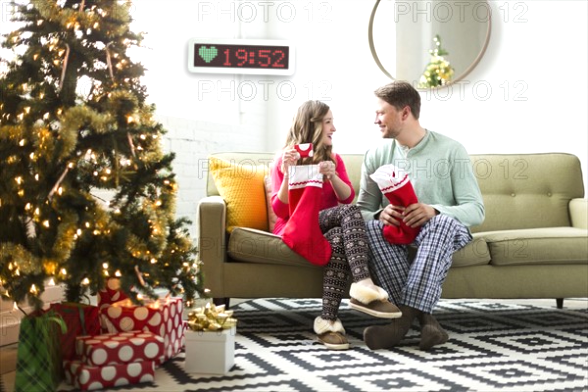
19:52
